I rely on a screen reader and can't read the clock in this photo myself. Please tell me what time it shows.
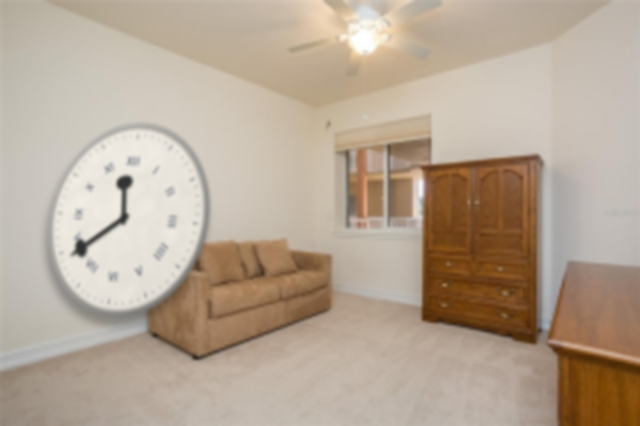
11:39
